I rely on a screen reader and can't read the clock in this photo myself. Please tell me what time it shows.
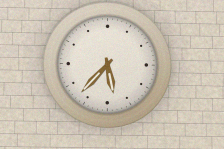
5:37
